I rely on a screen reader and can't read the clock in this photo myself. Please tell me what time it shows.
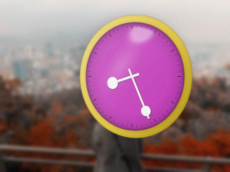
8:26
